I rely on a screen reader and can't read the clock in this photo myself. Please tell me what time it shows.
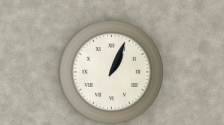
1:04
